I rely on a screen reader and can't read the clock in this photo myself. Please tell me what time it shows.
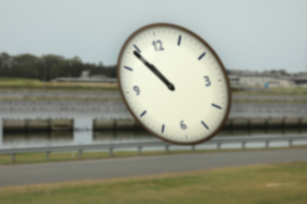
10:54
